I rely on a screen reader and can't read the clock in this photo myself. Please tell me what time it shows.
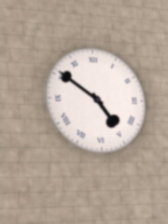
4:51
